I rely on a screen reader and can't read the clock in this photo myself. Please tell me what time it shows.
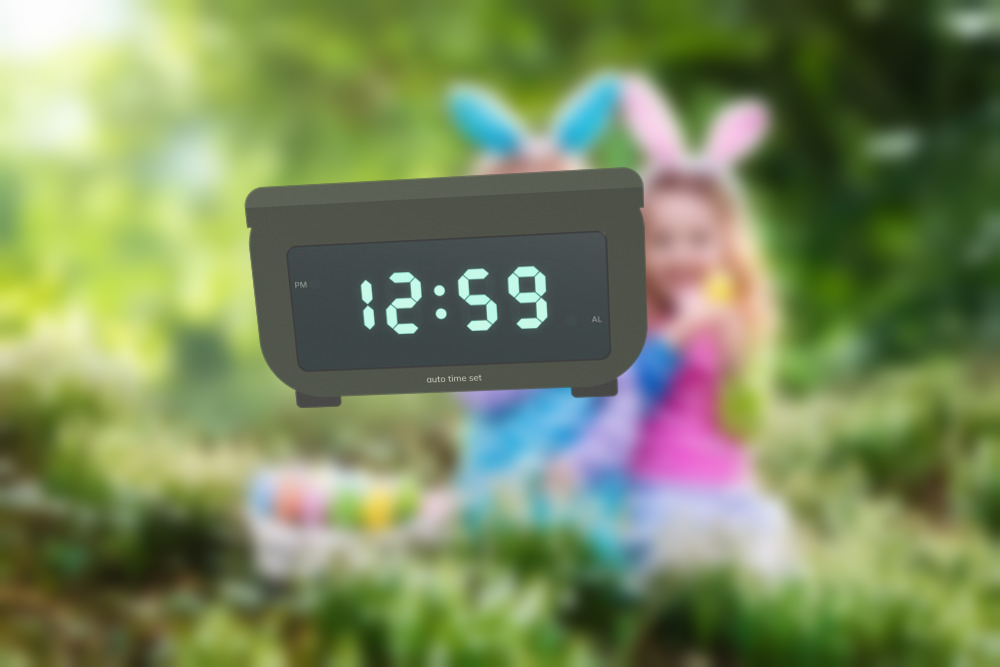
12:59
